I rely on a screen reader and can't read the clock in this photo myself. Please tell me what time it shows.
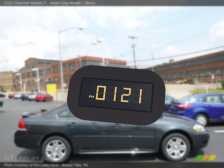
1:21
